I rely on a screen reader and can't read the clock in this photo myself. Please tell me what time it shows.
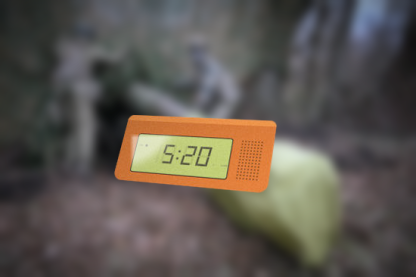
5:20
